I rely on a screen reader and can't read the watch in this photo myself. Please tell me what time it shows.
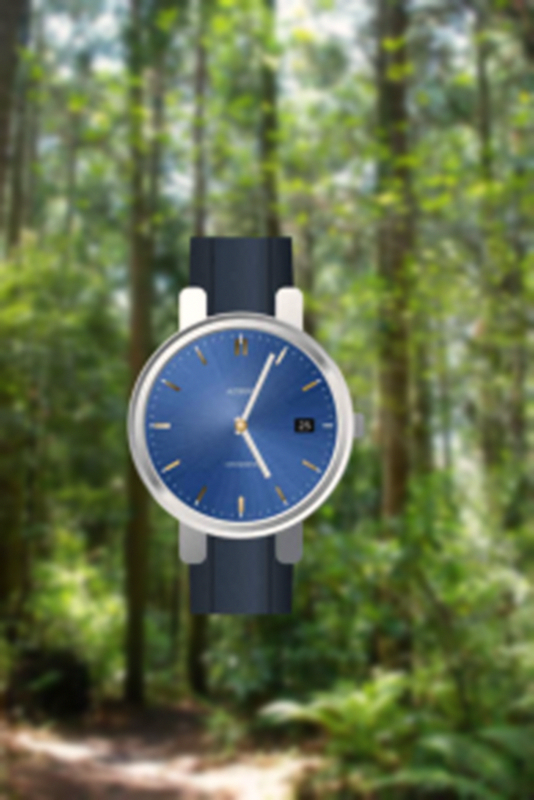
5:04
